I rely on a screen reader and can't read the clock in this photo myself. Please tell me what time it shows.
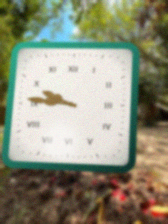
9:46
